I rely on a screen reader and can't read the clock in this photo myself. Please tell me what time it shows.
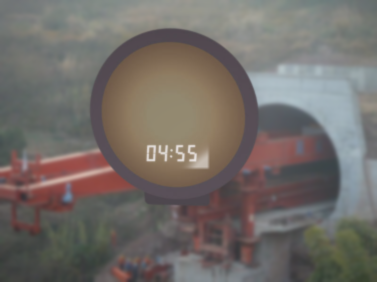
4:55
